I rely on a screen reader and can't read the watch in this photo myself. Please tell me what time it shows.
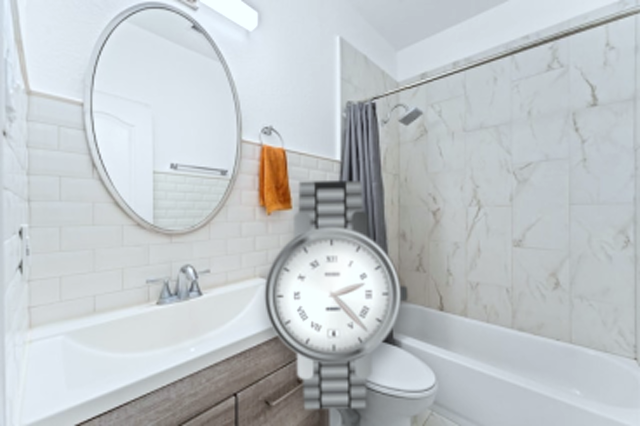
2:23
